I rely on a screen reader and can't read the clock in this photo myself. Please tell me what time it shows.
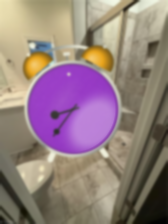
8:37
